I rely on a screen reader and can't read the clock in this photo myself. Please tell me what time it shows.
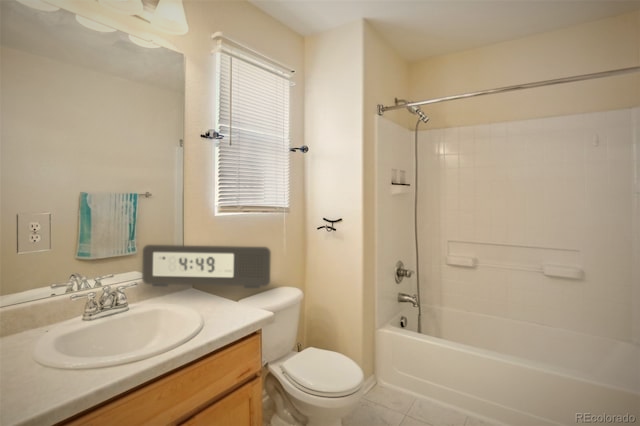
4:49
